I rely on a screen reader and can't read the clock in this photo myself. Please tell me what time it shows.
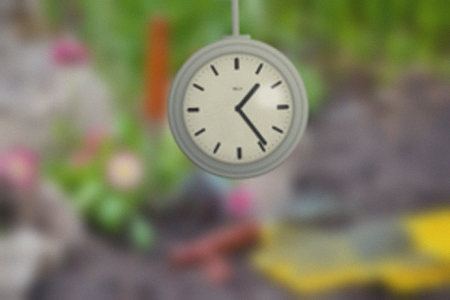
1:24
